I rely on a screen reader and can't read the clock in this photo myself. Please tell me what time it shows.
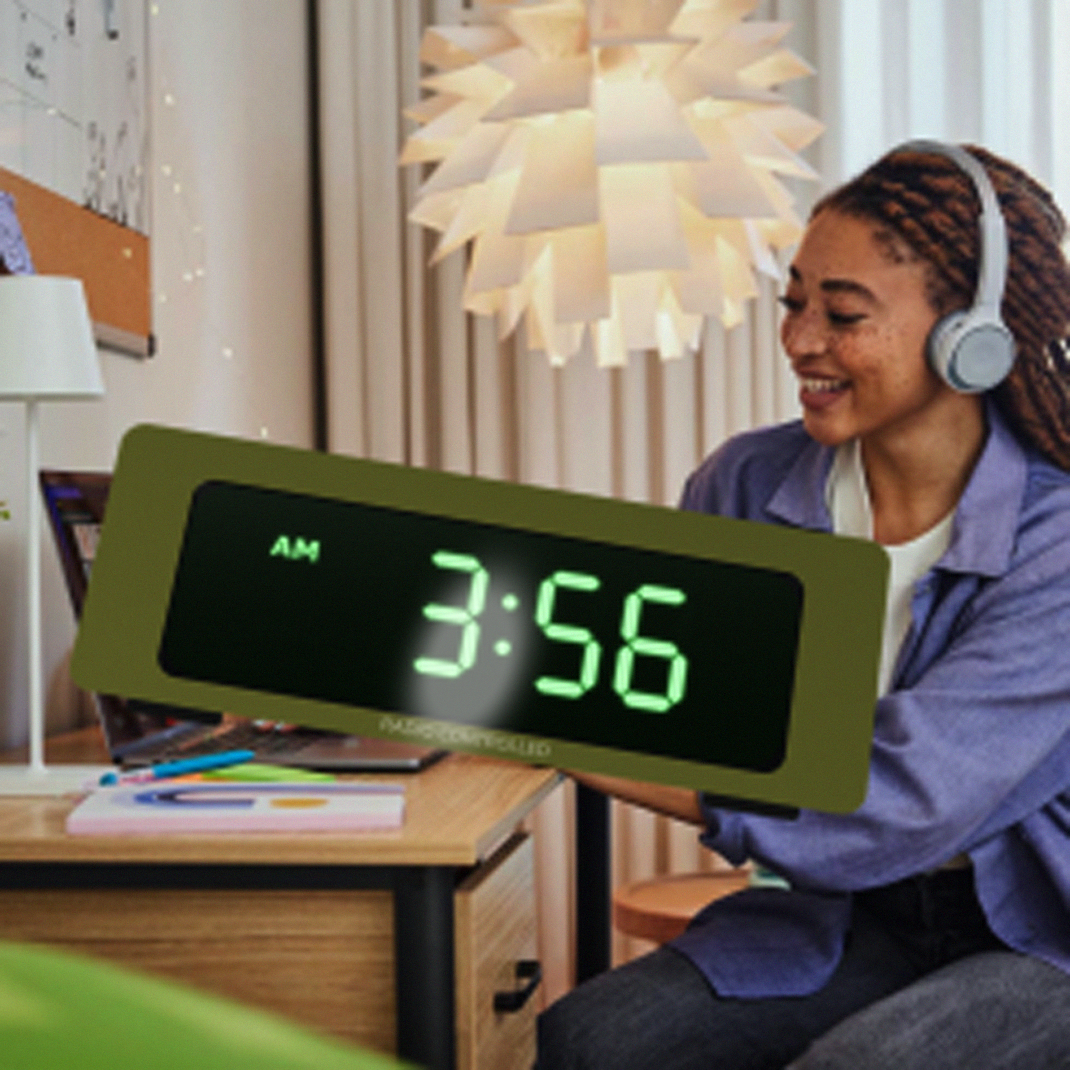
3:56
